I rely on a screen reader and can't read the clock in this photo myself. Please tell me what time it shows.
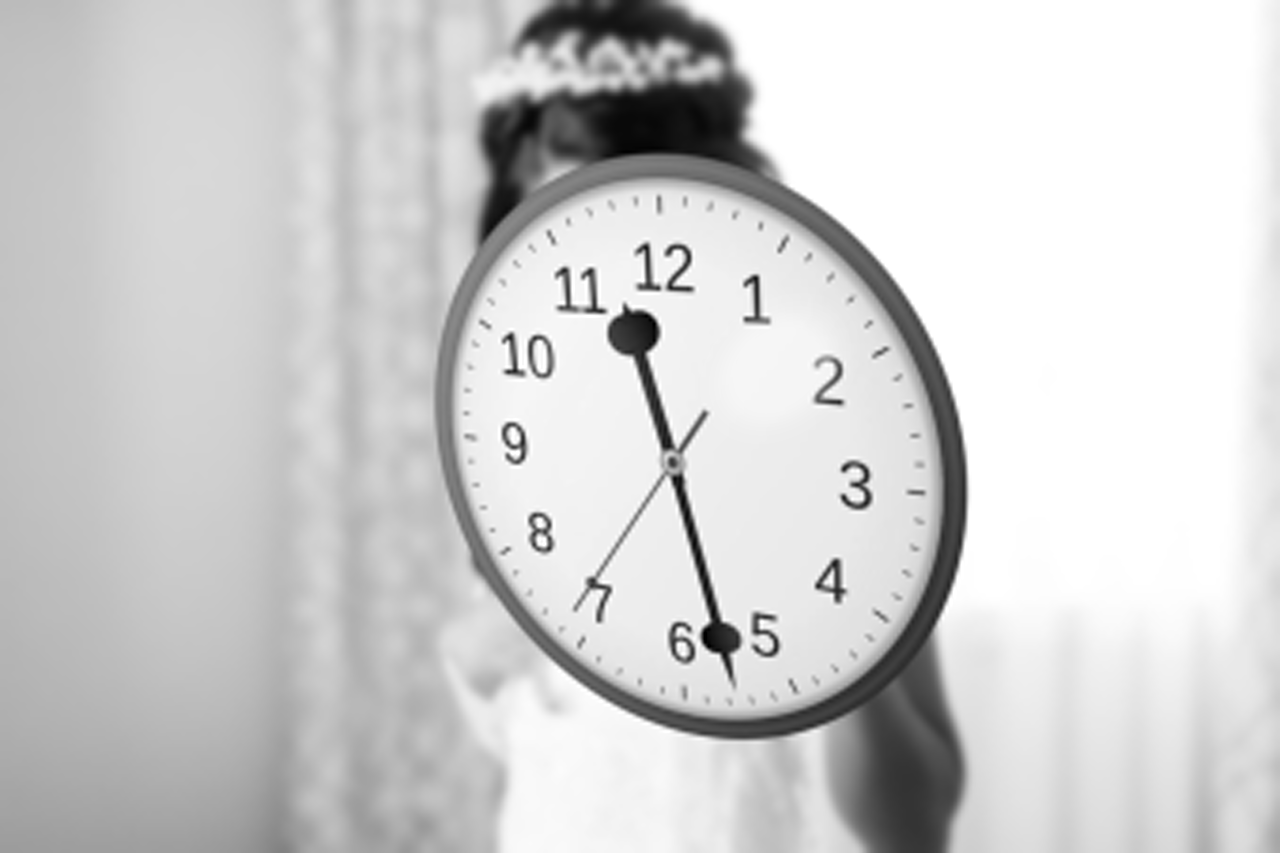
11:27:36
